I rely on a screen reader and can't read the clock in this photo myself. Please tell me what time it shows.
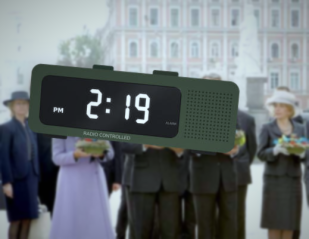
2:19
